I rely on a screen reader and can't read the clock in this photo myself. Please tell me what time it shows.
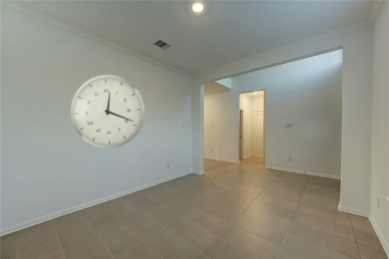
12:19
